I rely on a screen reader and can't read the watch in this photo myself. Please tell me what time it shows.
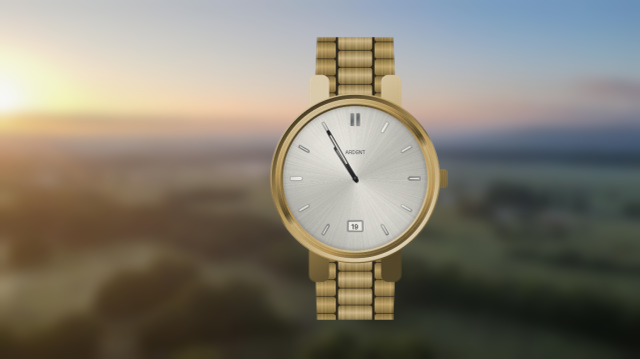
10:55
